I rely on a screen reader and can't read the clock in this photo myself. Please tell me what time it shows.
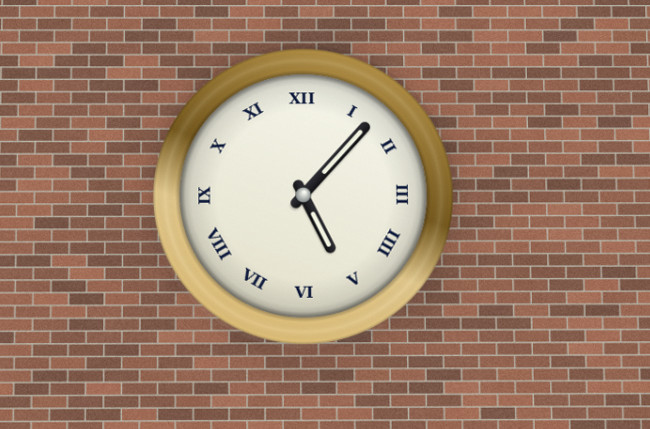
5:07
